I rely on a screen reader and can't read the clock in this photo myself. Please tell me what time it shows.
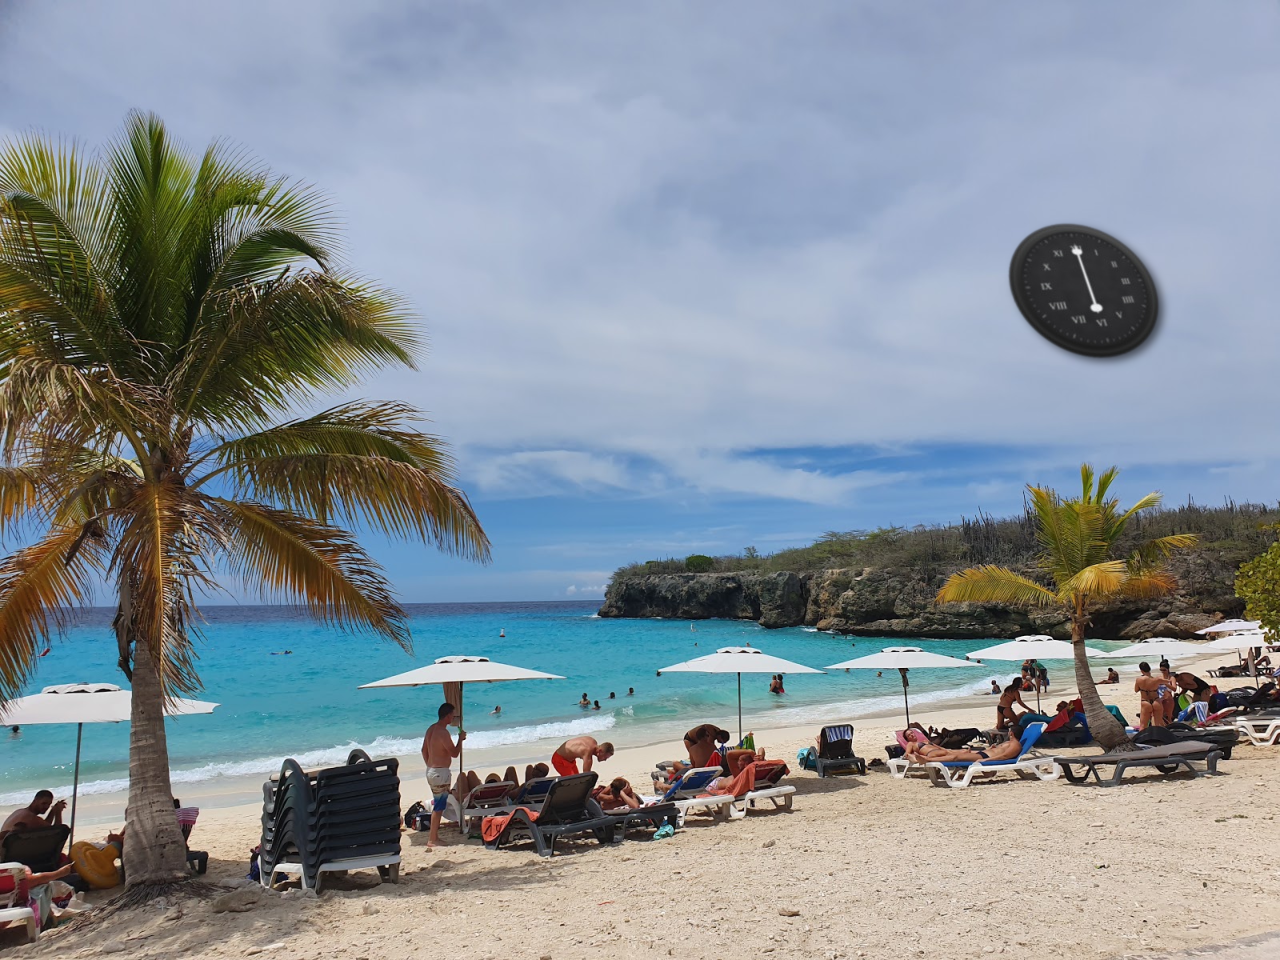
6:00
